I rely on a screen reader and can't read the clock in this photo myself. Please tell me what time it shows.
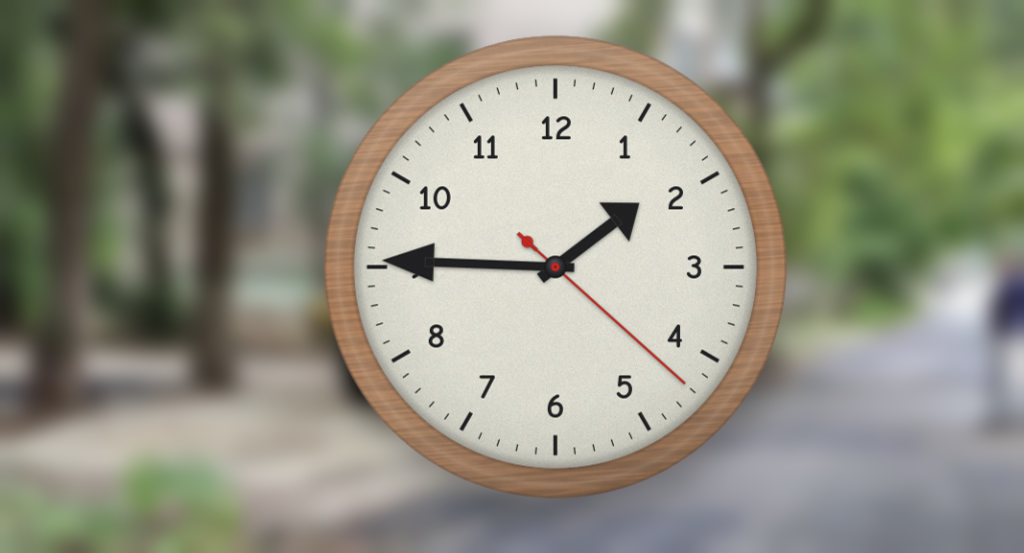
1:45:22
